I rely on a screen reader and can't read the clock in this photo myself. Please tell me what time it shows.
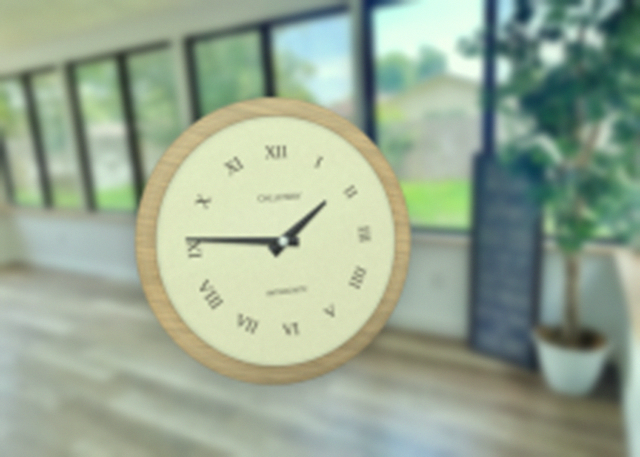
1:46
